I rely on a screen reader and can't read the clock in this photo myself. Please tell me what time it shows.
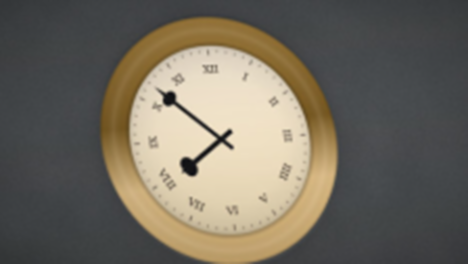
7:52
